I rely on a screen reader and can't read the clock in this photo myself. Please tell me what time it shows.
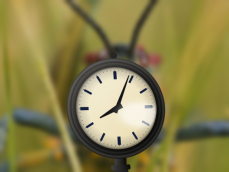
8:04
